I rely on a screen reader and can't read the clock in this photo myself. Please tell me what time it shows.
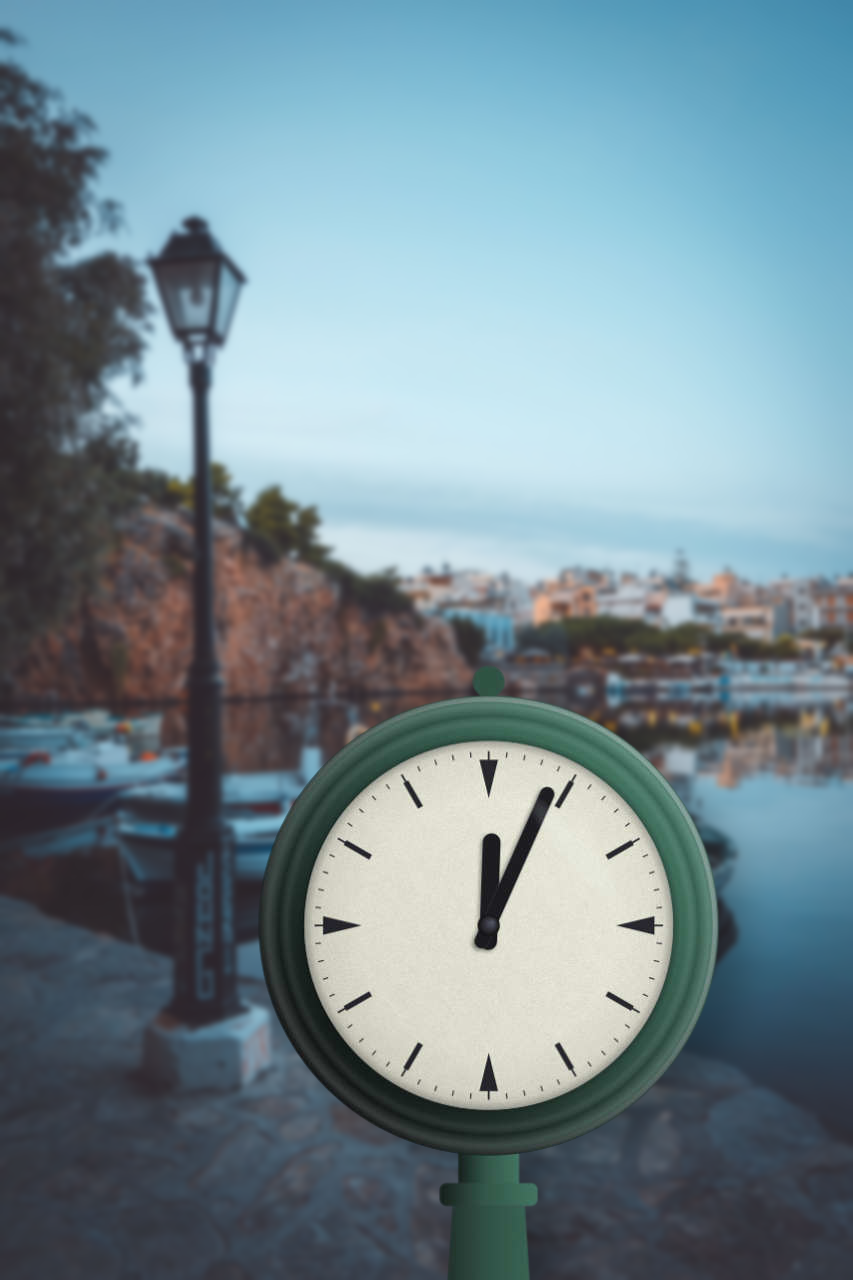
12:04
